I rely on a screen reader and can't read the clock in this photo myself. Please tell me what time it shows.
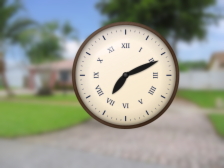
7:11
